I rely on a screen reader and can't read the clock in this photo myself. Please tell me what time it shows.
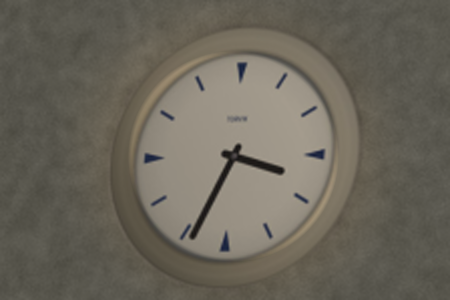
3:34
